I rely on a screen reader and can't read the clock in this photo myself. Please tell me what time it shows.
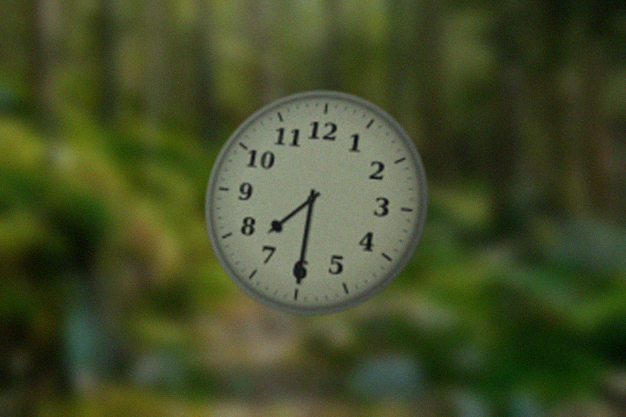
7:30
